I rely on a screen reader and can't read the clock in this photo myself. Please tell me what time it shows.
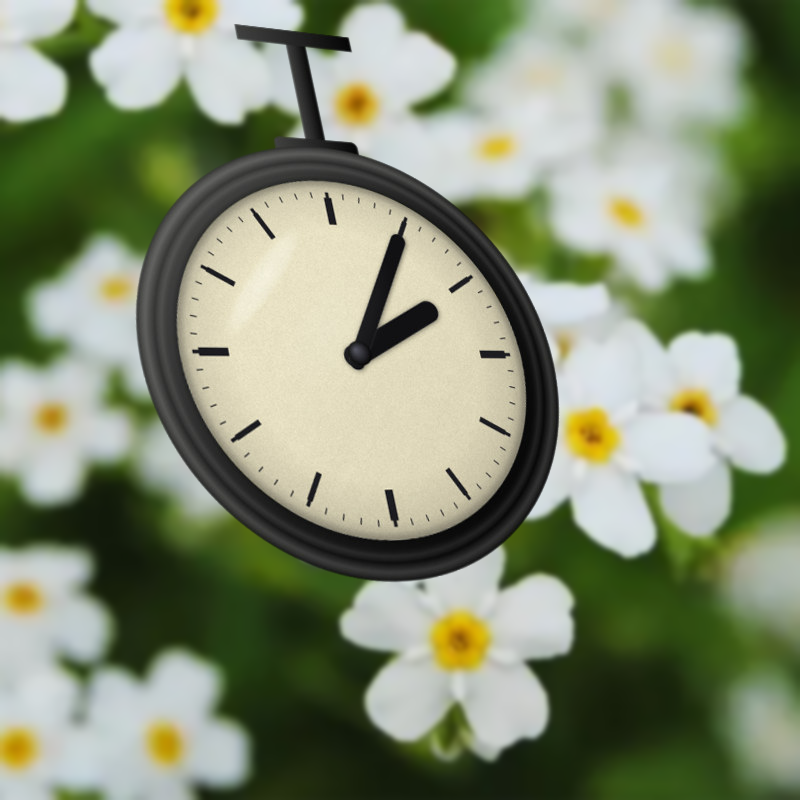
2:05
